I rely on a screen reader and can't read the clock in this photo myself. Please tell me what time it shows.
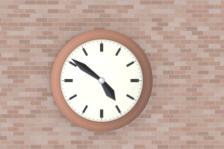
4:51
